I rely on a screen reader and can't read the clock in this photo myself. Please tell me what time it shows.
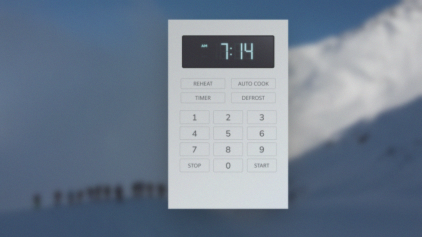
7:14
